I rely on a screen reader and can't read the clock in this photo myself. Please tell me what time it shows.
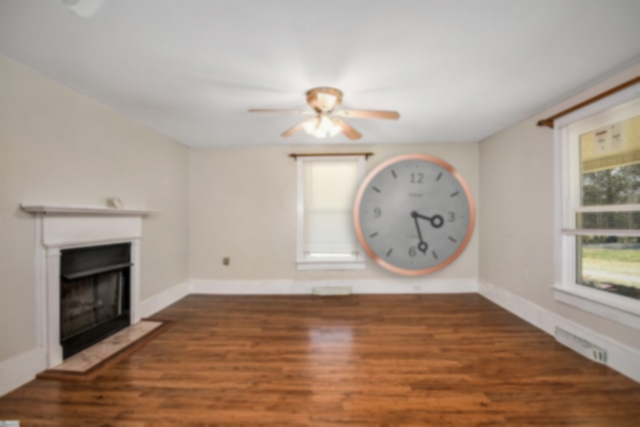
3:27
